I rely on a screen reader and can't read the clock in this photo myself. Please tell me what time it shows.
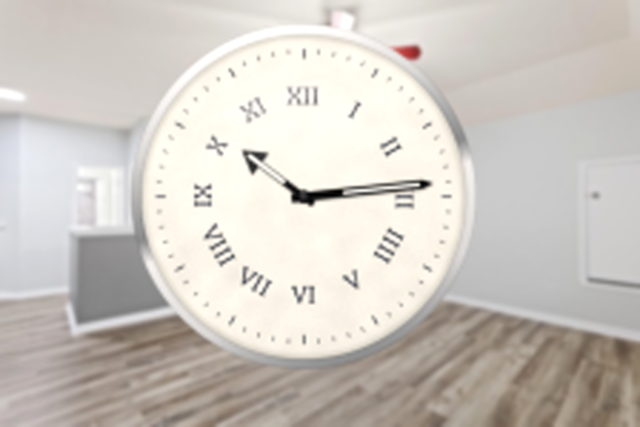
10:14
